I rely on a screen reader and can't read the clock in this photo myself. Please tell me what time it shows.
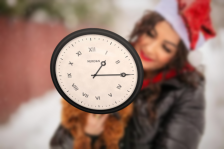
1:15
